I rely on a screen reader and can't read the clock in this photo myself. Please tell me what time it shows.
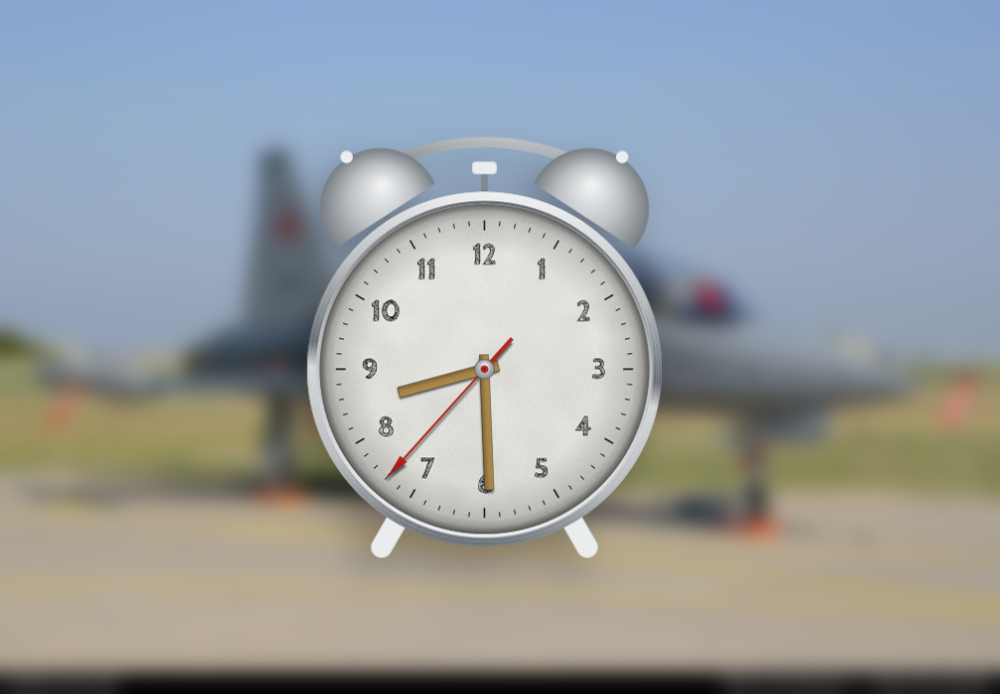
8:29:37
